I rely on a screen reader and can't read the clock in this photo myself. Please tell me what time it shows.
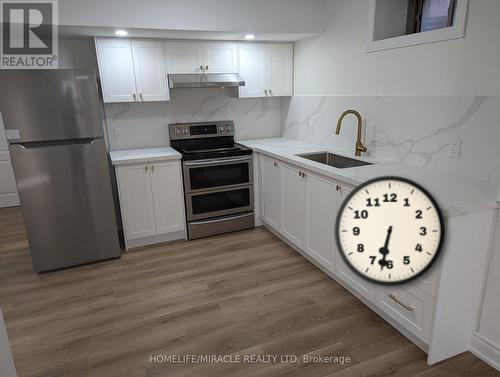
6:32
